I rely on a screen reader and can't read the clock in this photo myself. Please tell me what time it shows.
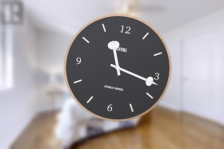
11:17
